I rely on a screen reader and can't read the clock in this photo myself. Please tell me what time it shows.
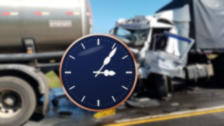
3:06
